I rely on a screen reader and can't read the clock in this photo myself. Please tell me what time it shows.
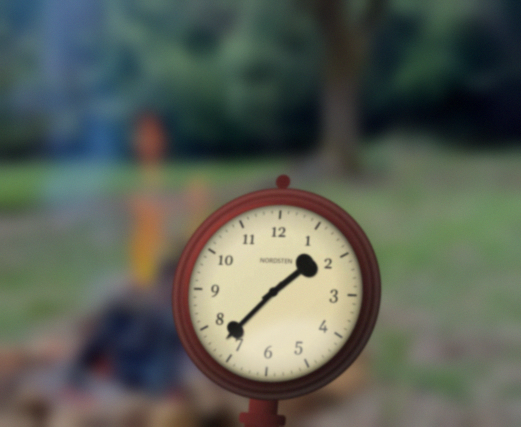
1:37
